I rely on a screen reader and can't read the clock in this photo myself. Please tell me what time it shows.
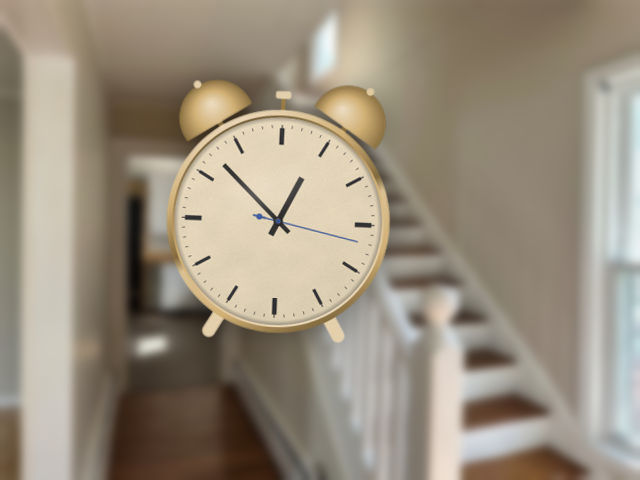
12:52:17
